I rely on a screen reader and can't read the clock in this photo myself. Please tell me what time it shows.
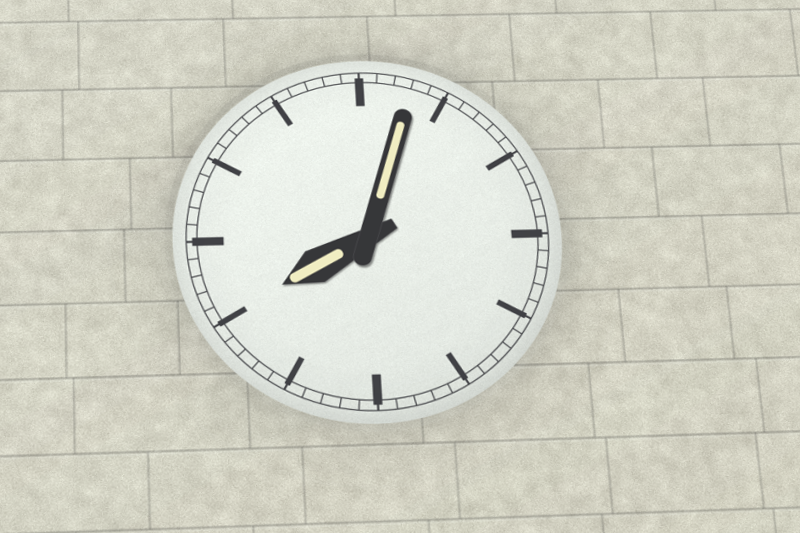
8:03
